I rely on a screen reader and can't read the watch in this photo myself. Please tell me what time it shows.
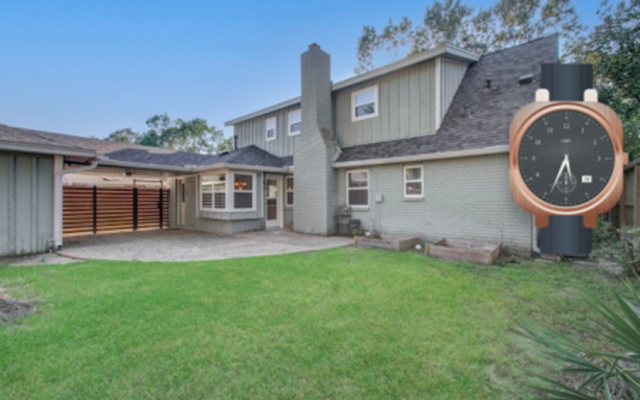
5:34
